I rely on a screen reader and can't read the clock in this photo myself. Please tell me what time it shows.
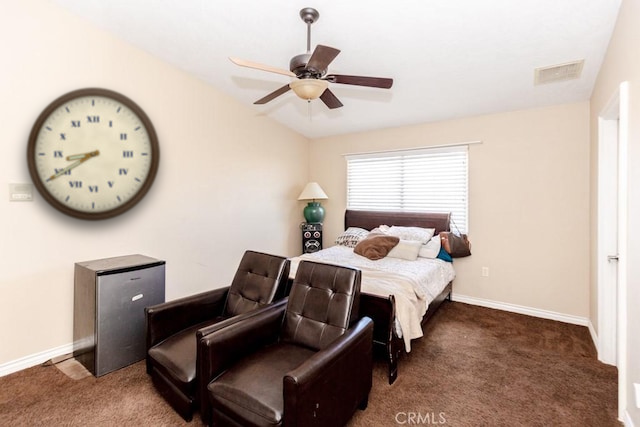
8:40
